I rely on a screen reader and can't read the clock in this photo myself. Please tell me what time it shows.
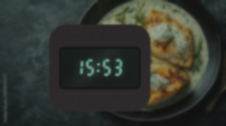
15:53
